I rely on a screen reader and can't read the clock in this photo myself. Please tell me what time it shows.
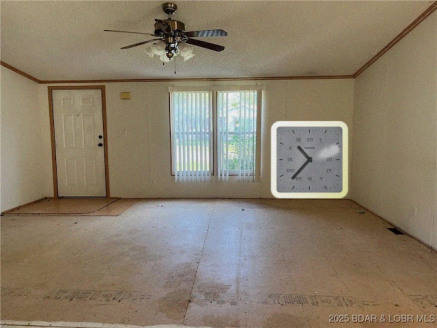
10:37
